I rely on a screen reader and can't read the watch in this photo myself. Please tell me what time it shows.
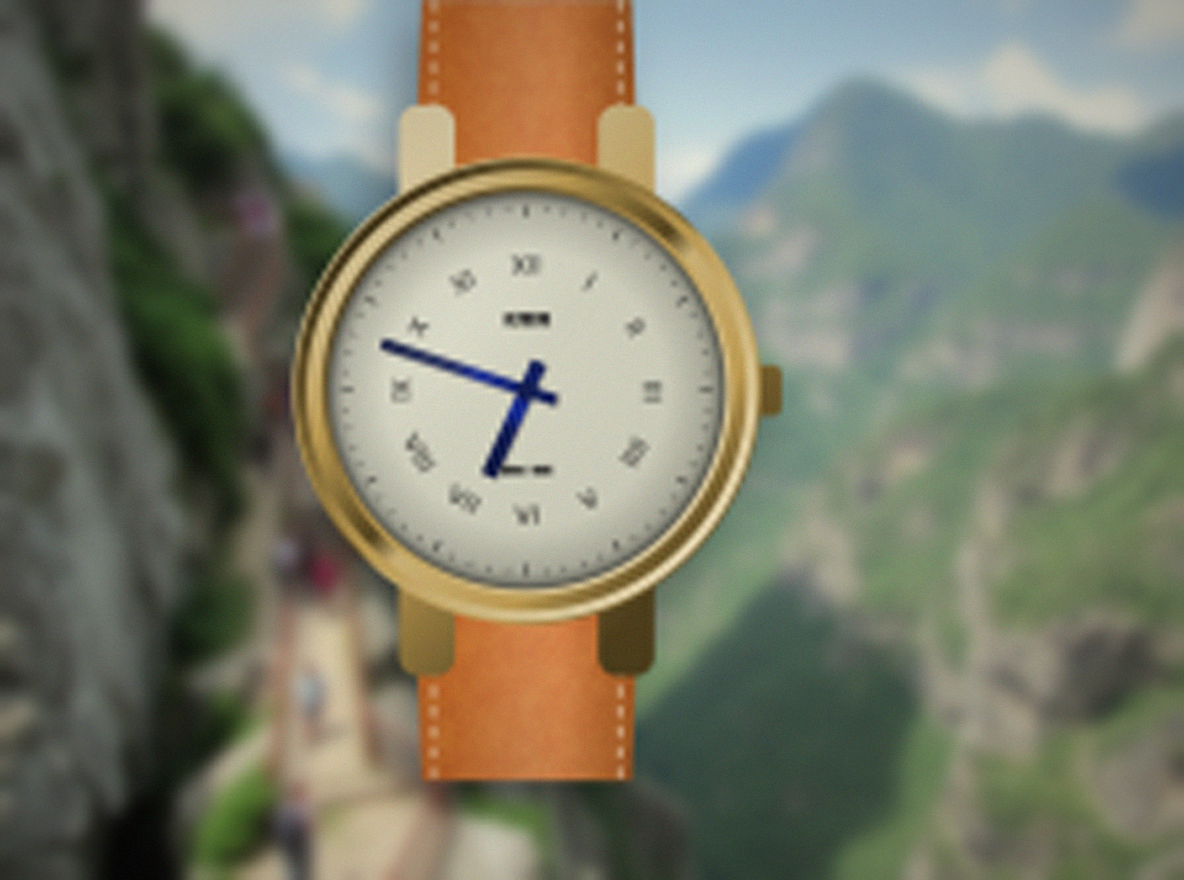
6:48
